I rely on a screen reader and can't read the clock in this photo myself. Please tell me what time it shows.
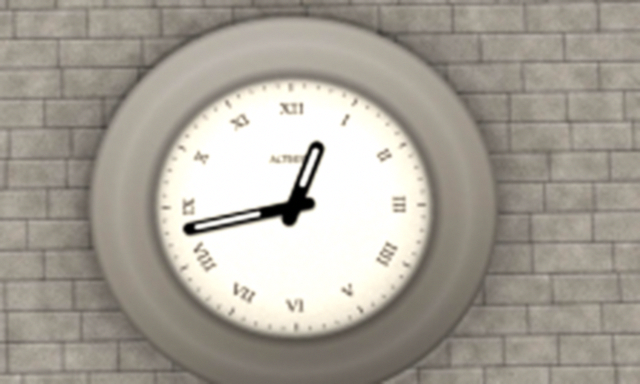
12:43
